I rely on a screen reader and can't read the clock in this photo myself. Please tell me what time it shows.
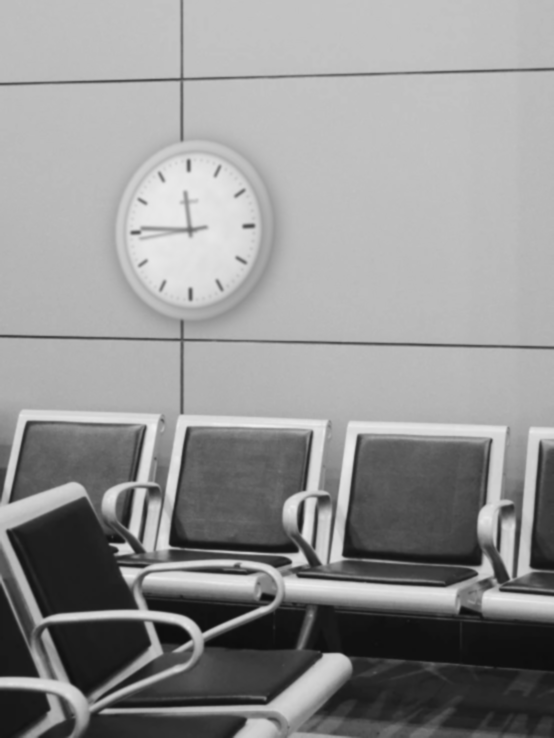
11:45:44
